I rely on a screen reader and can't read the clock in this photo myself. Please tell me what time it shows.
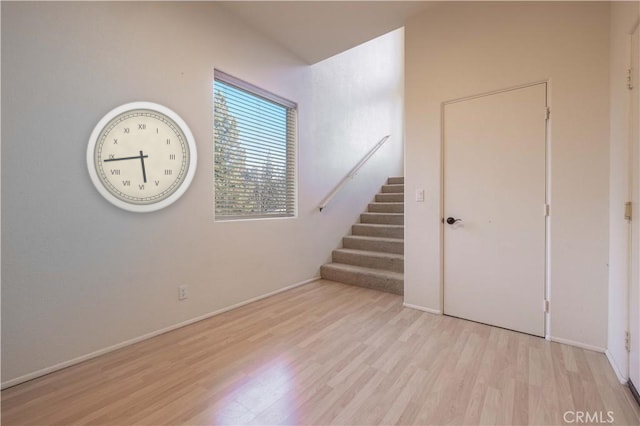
5:44
